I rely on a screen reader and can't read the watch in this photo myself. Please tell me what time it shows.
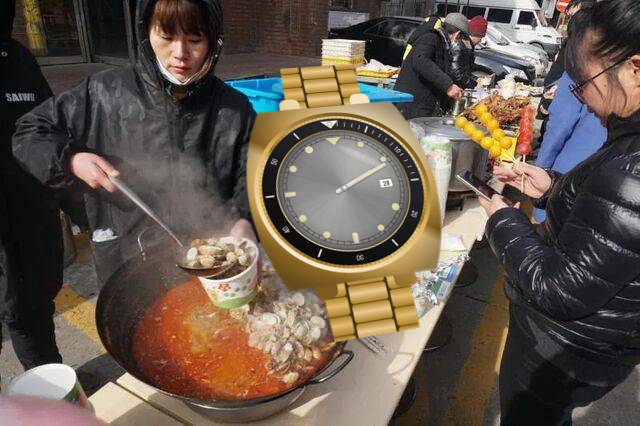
2:11
